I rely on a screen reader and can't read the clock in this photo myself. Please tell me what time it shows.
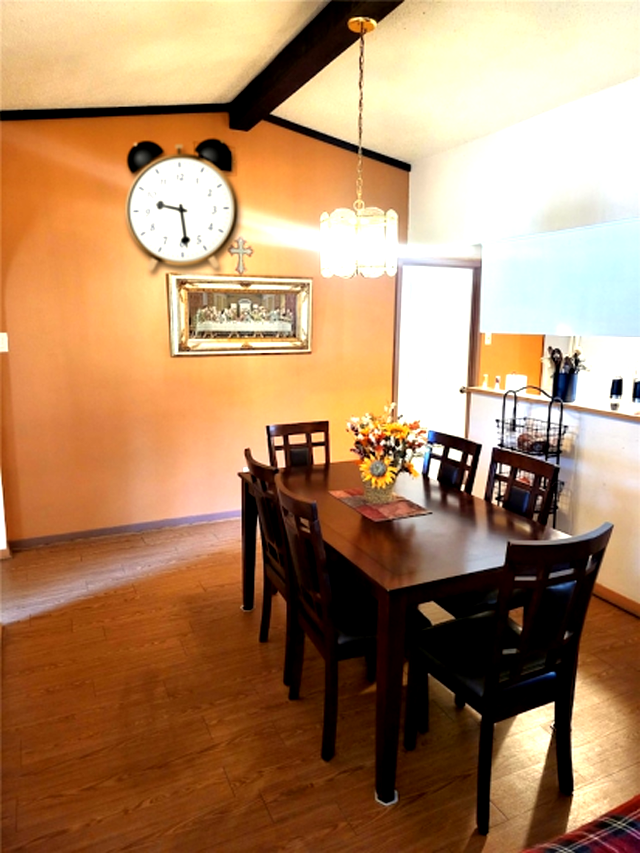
9:29
